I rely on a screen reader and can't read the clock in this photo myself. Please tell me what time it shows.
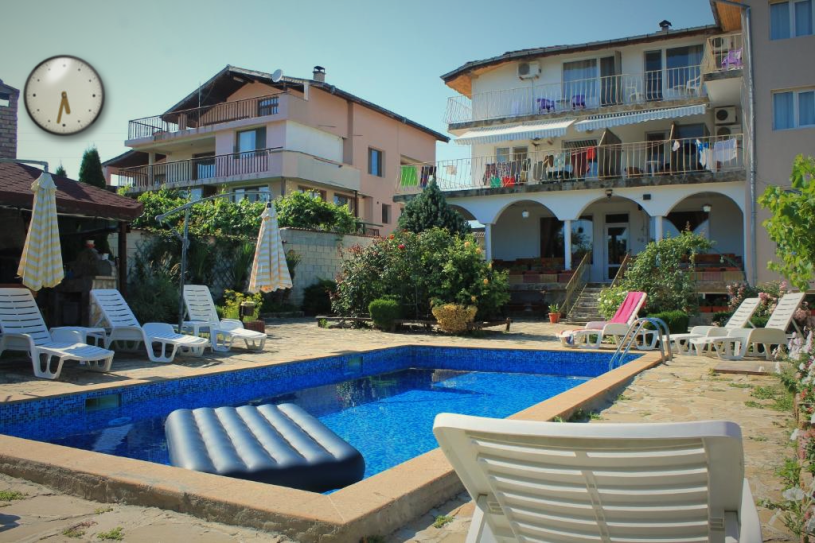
5:32
